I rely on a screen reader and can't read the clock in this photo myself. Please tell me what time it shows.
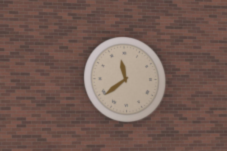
11:39
